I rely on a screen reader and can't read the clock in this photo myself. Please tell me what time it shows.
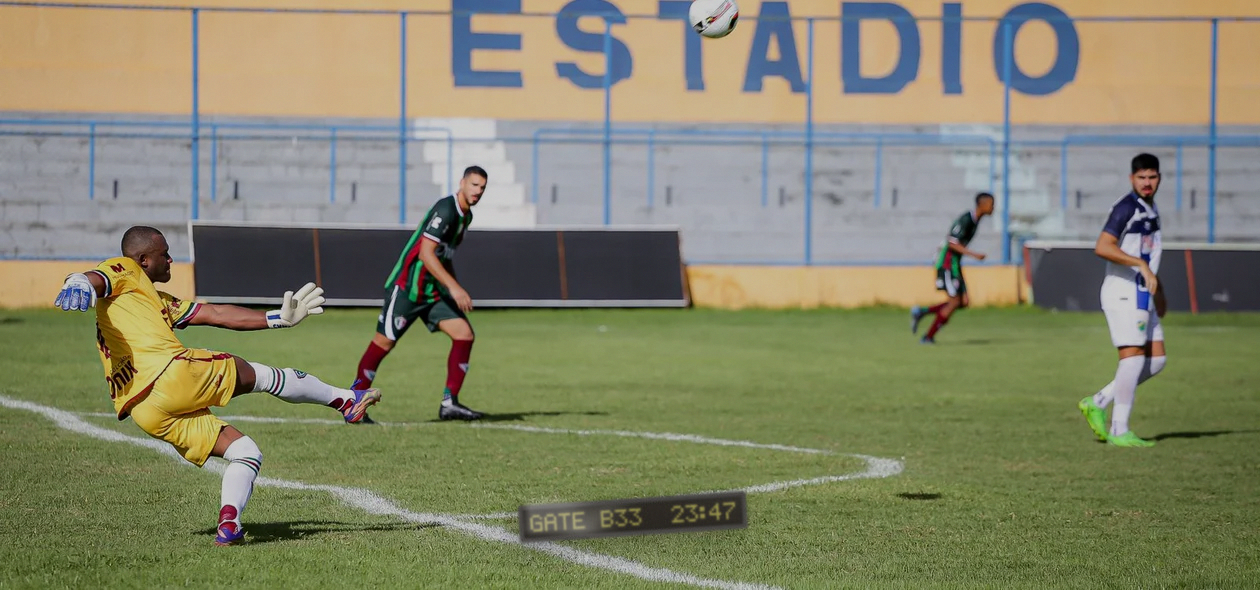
23:47
